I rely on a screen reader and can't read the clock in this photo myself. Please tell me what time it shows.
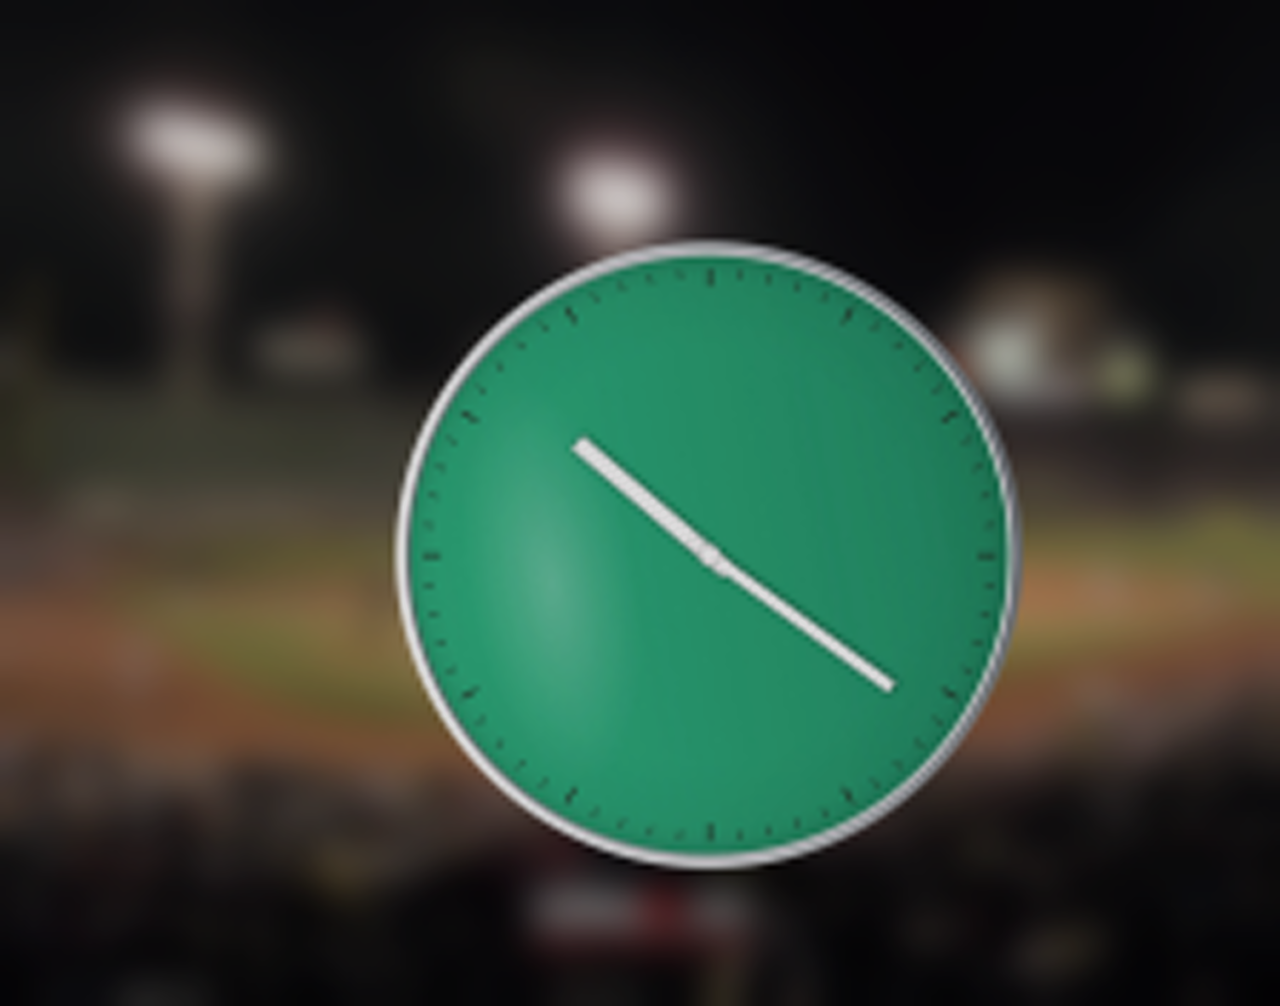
10:21
